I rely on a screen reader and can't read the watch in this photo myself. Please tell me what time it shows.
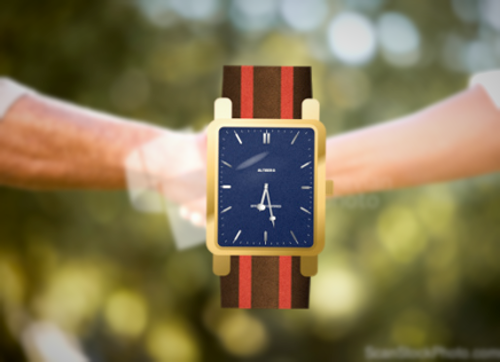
6:28
